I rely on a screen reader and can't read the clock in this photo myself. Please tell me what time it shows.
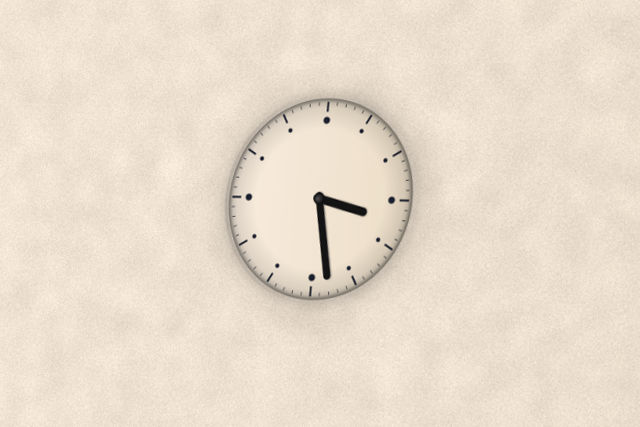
3:28
